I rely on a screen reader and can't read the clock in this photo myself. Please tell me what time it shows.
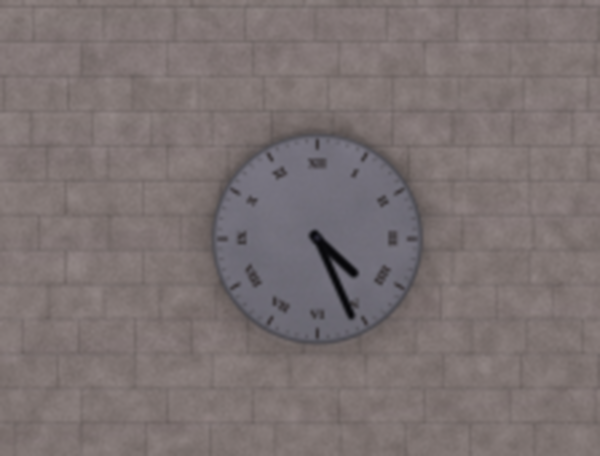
4:26
